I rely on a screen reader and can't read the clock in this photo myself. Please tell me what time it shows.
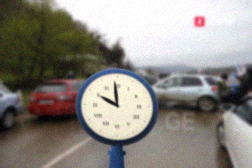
9:59
